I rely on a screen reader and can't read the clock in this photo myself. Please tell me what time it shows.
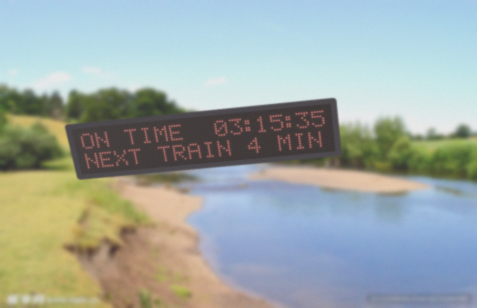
3:15:35
